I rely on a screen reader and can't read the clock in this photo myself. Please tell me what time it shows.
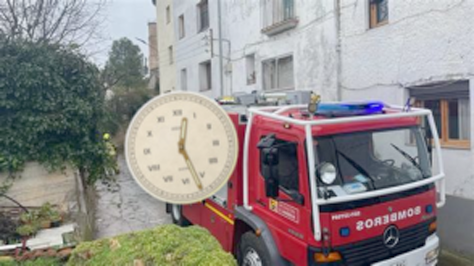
12:27
